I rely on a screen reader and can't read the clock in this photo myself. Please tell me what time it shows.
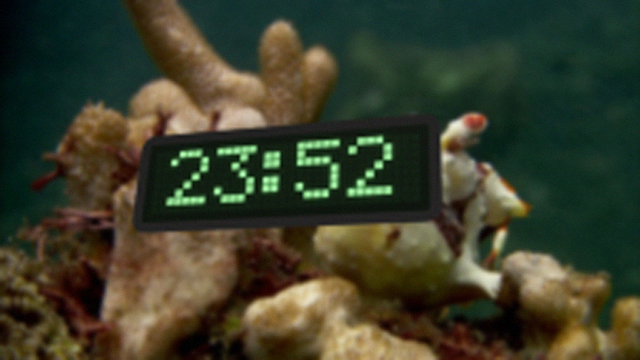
23:52
